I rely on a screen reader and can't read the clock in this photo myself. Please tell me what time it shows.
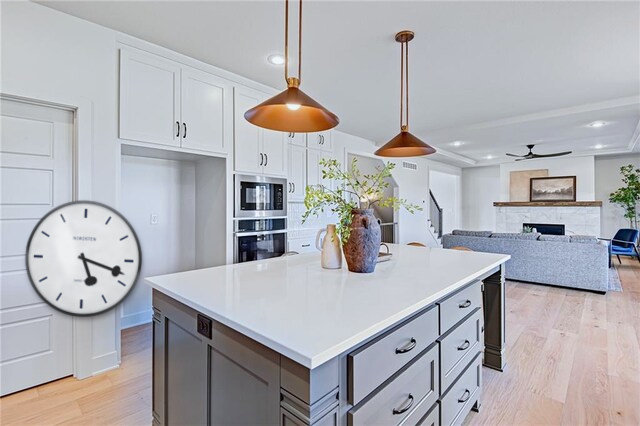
5:18
